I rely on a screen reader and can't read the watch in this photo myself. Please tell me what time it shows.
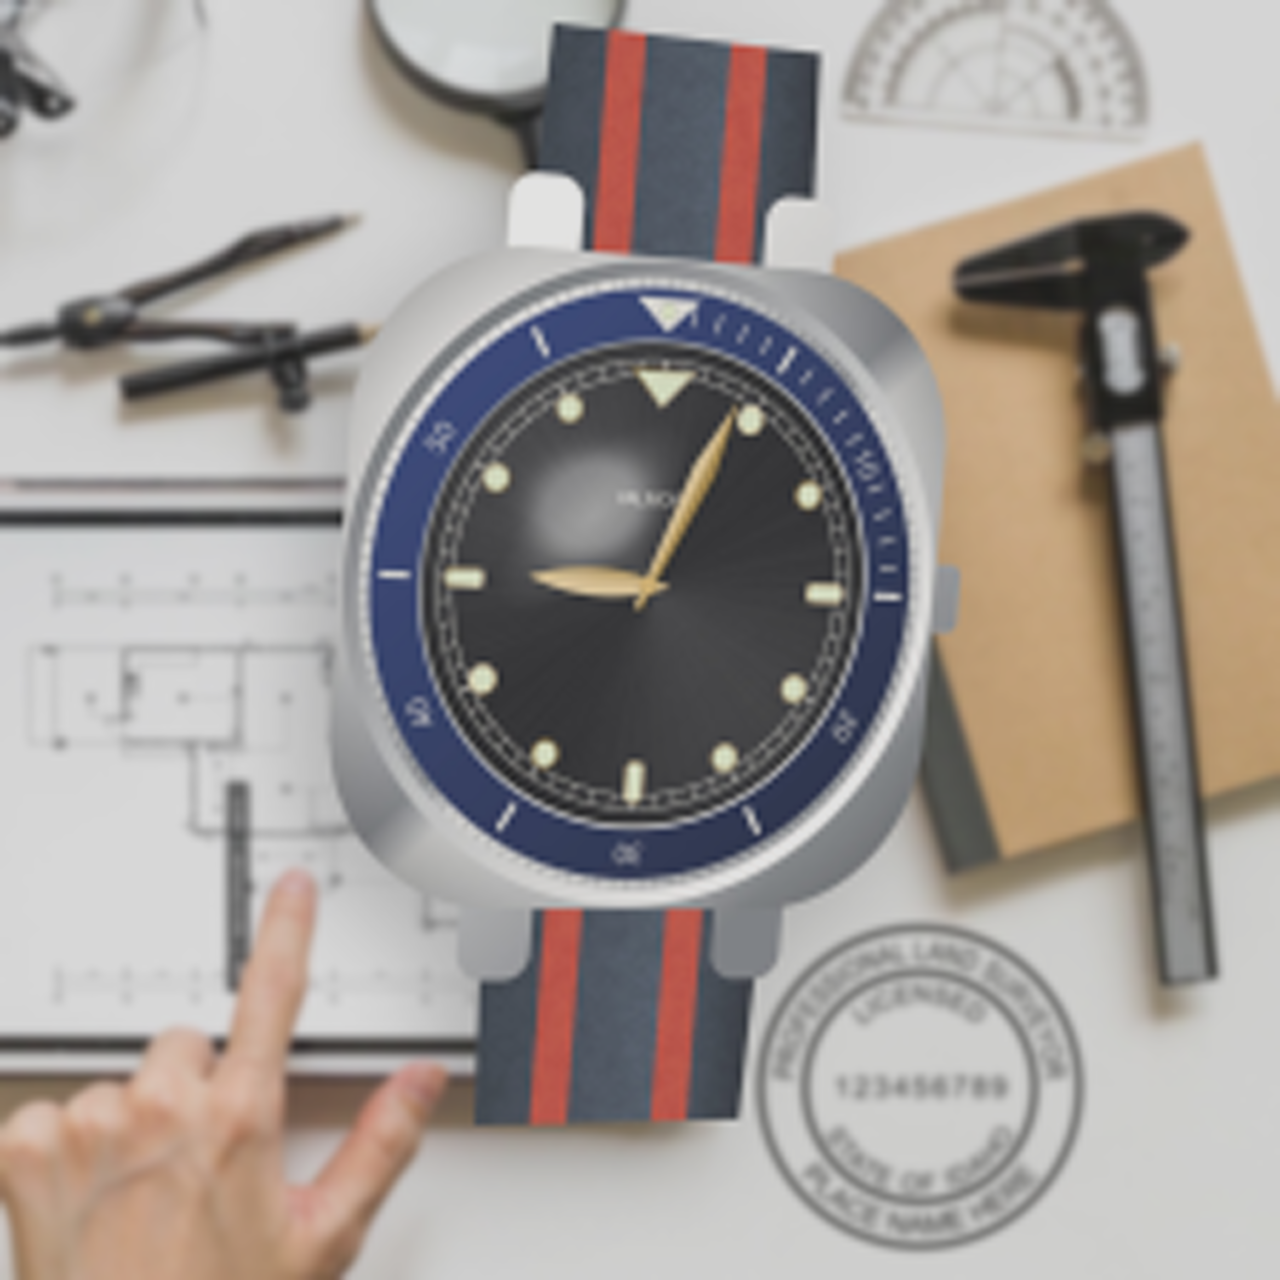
9:04
